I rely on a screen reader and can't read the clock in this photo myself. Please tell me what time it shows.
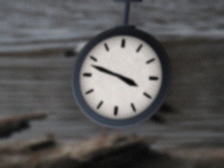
3:48
